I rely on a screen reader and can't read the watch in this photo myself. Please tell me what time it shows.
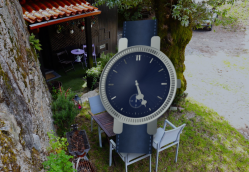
5:26
